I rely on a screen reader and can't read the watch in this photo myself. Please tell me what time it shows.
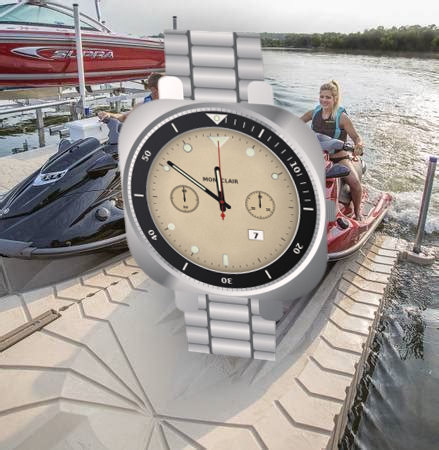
11:51
